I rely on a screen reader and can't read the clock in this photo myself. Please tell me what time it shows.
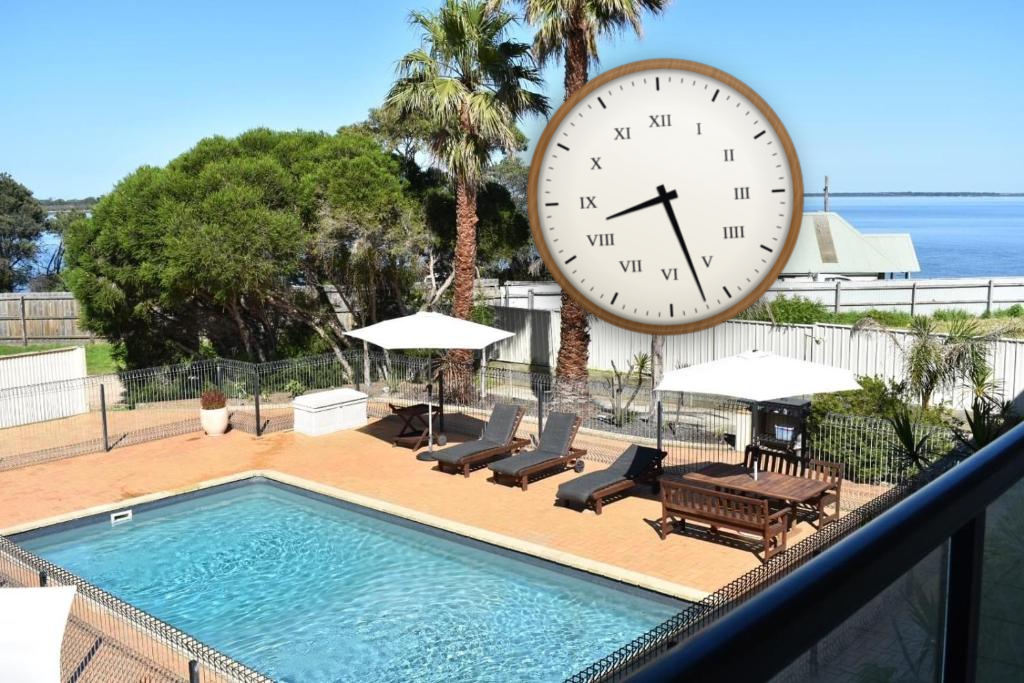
8:27
